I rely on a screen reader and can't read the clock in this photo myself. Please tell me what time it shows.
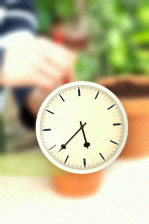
5:38
